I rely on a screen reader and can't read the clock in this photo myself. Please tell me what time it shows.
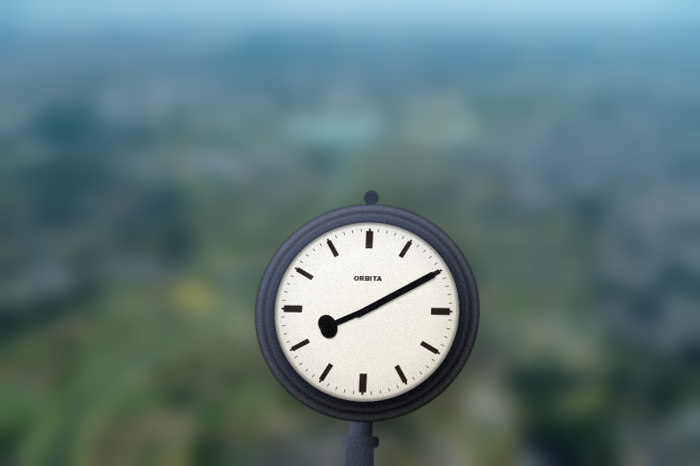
8:10
